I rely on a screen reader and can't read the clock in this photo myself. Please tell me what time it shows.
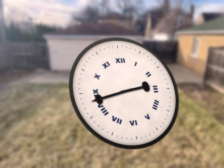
2:43
